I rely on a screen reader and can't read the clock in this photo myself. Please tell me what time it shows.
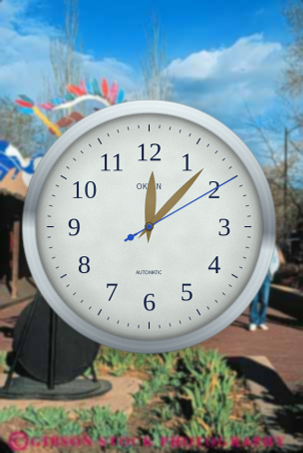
12:07:10
